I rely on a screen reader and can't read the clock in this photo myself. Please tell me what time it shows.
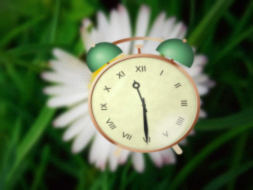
11:30
